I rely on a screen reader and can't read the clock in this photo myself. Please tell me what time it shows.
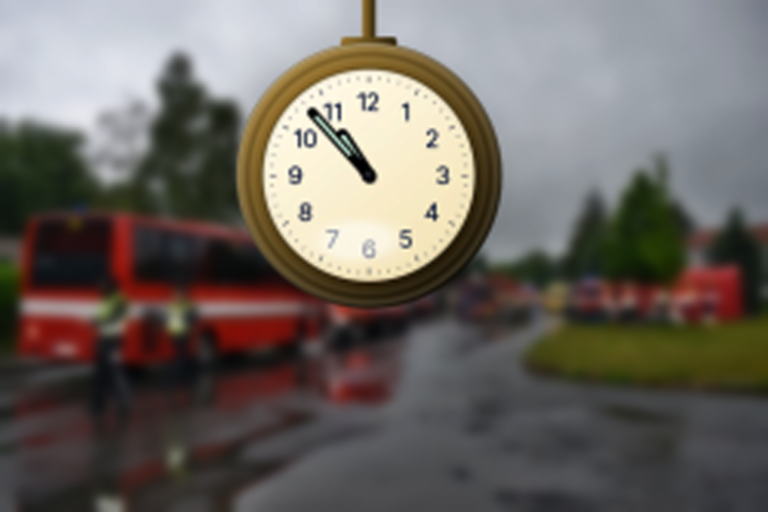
10:53
